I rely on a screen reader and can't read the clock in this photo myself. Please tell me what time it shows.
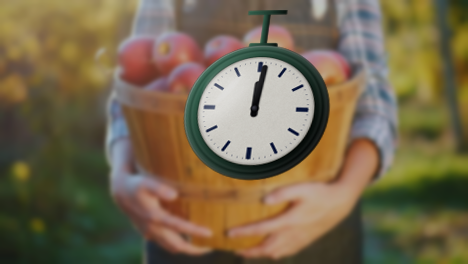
12:01
